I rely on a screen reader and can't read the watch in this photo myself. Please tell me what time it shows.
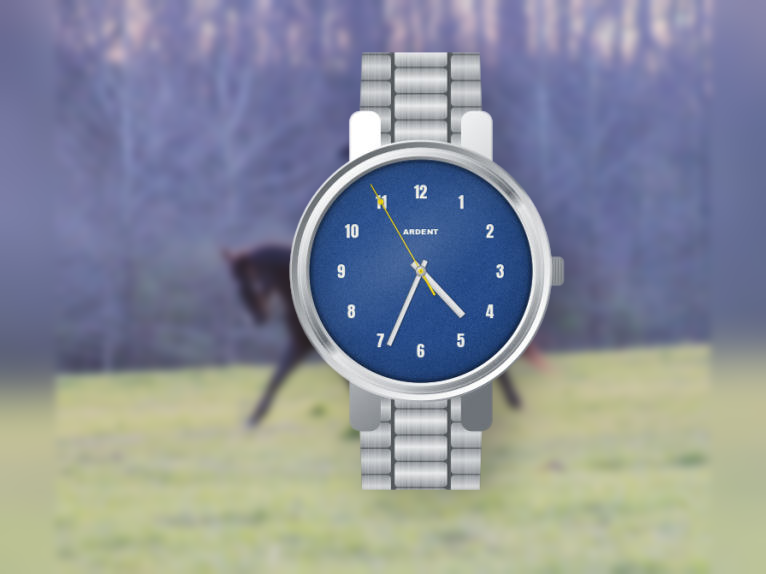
4:33:55
